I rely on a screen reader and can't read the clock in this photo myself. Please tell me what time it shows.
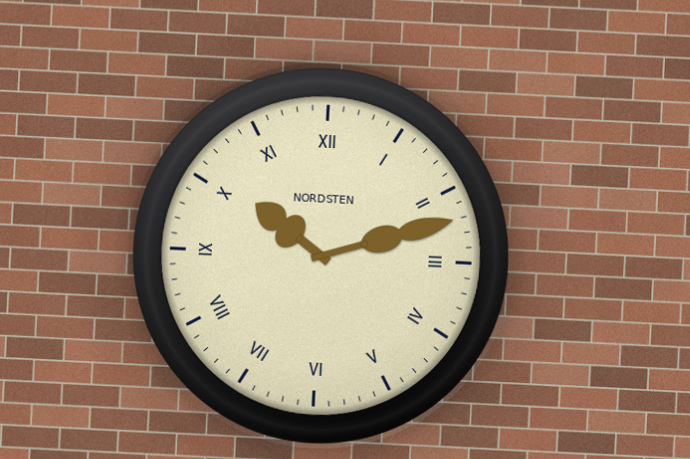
10:12
